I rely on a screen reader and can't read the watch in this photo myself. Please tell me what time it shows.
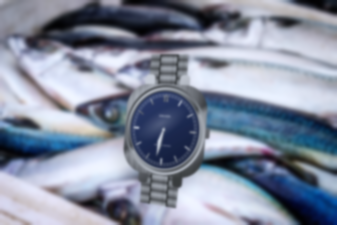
6:32
